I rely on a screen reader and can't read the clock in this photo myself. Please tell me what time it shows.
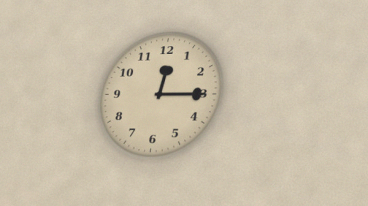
12:15
